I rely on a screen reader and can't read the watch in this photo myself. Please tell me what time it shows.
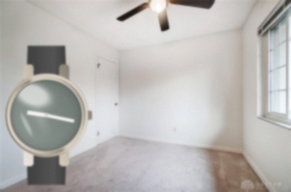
9:17
